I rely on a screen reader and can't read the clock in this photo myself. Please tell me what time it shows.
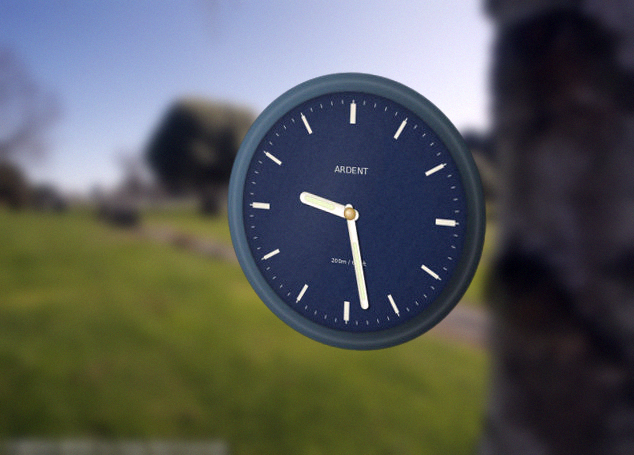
9:28
